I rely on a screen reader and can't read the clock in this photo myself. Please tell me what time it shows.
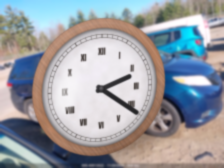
2:21
